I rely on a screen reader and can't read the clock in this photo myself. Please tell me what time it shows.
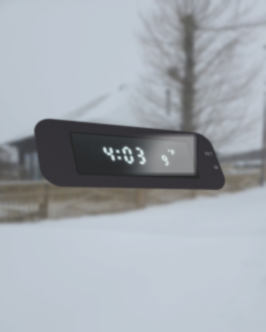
4:03
